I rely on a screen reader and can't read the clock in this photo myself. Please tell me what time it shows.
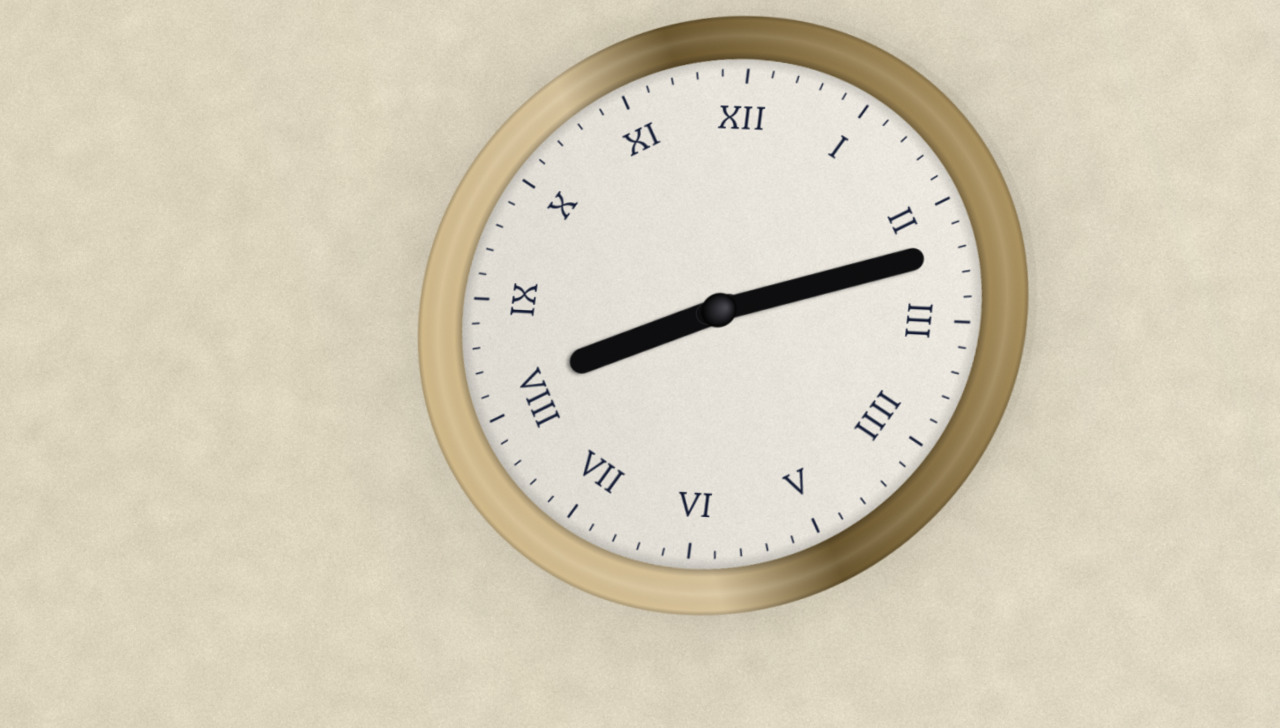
8:12
